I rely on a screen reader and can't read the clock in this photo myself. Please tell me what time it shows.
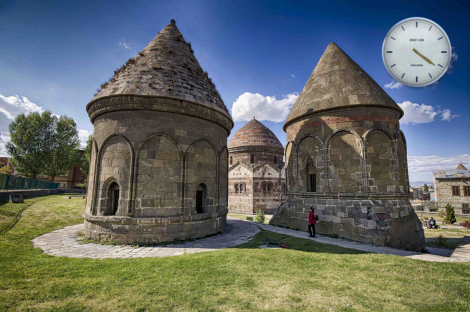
4:21
